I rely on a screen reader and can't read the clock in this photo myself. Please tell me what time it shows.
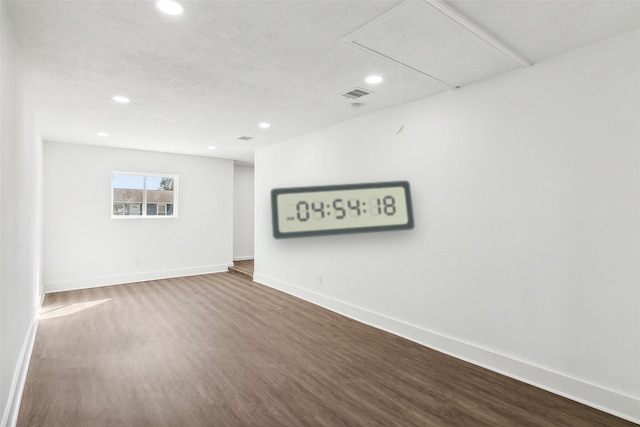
4:54:18
